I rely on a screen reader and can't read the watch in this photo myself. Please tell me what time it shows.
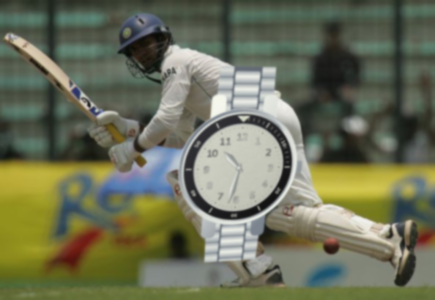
10:32
